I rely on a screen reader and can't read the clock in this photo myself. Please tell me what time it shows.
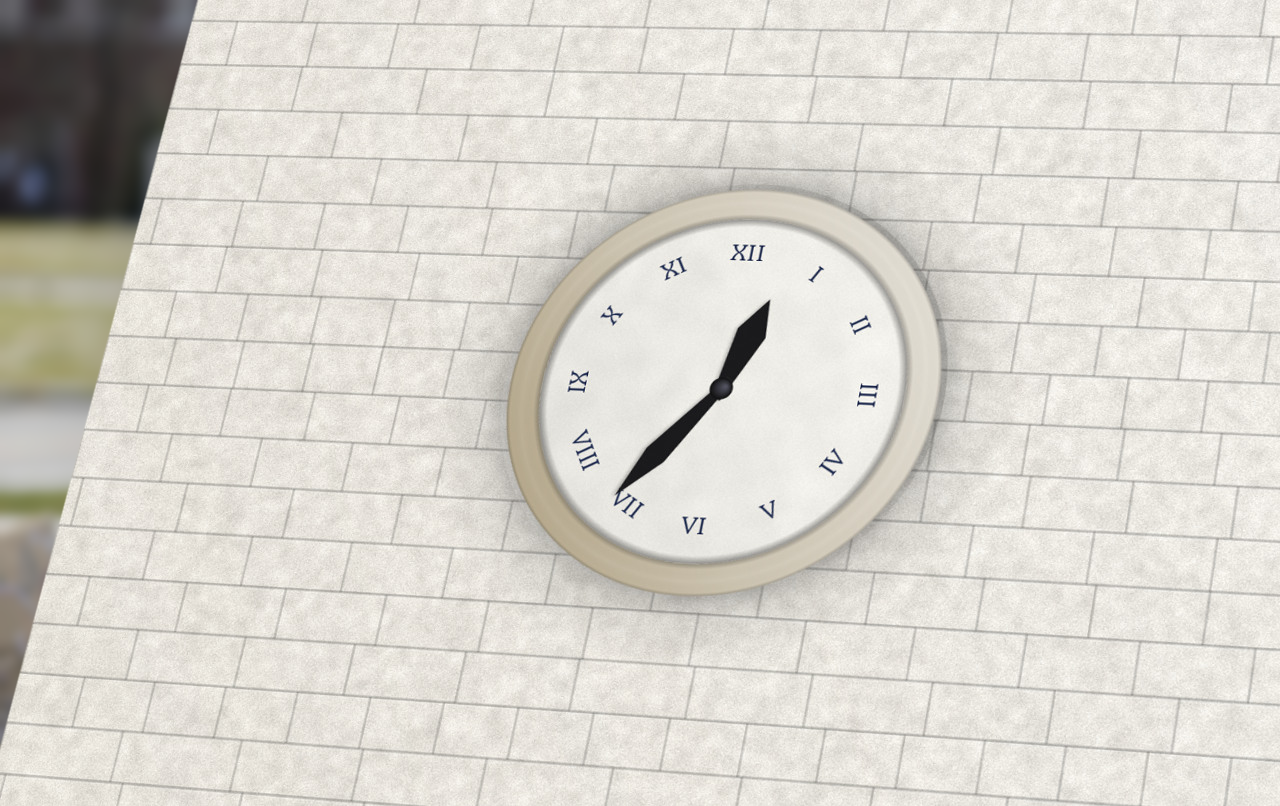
12:36
